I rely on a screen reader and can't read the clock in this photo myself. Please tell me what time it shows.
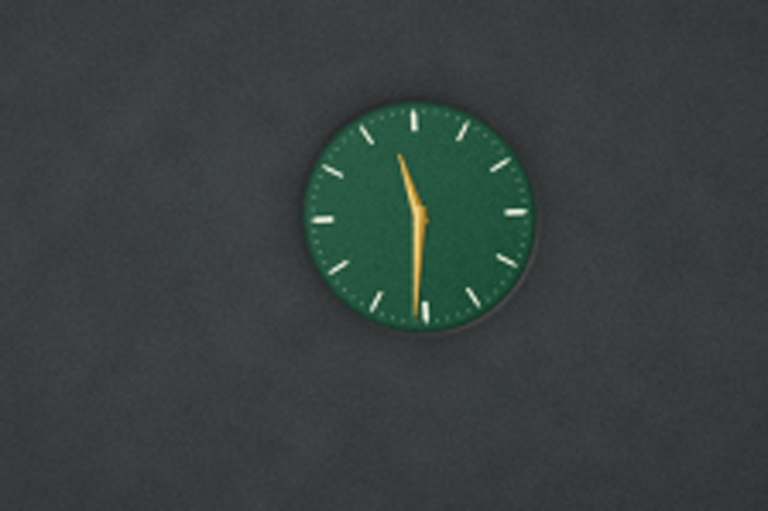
11:31
